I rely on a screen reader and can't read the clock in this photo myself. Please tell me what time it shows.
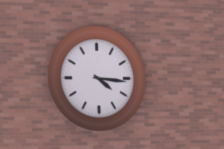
4:16
